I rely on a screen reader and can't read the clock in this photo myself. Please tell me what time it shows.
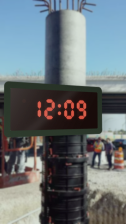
12:09
